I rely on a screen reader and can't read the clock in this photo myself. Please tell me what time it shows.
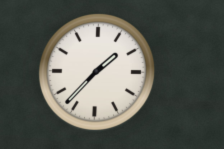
1:37
